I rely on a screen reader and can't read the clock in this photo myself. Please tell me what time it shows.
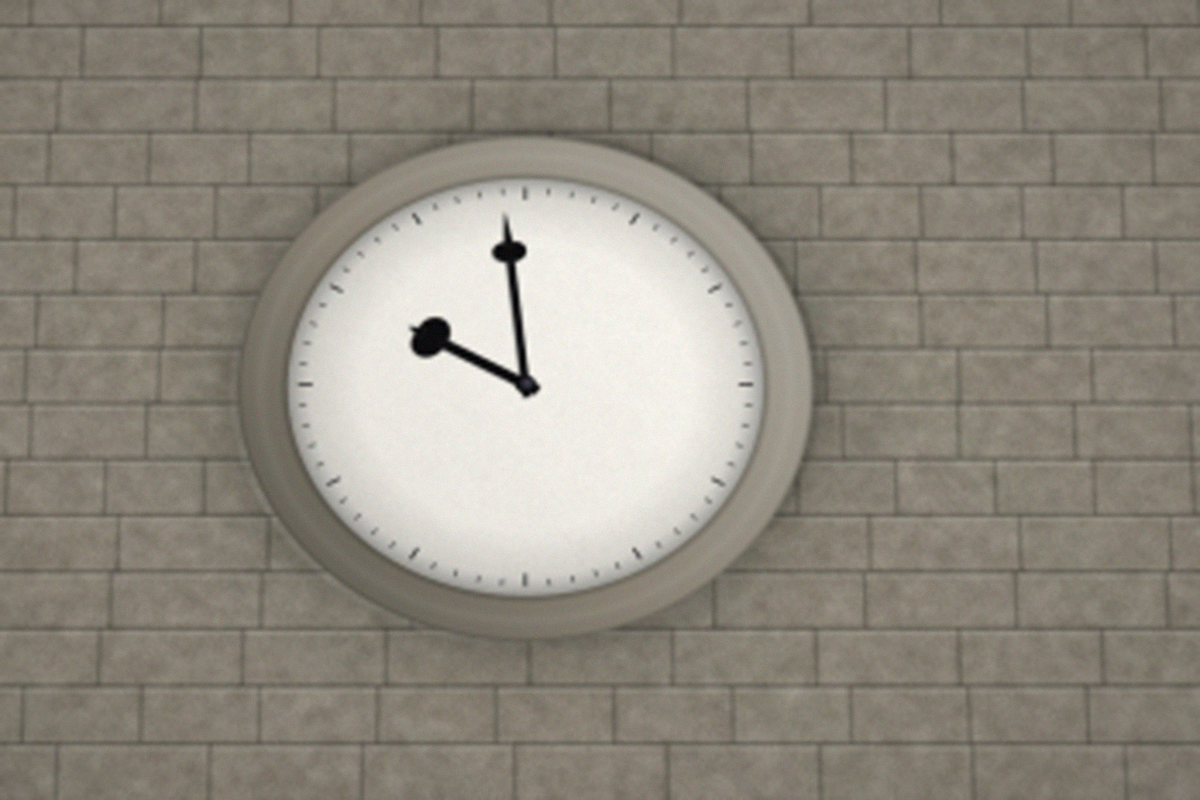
9:59
